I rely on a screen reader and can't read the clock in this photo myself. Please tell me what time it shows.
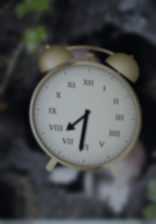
7:31
